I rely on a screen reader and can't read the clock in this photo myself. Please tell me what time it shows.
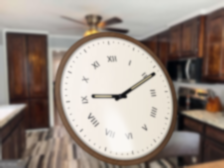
9:11
